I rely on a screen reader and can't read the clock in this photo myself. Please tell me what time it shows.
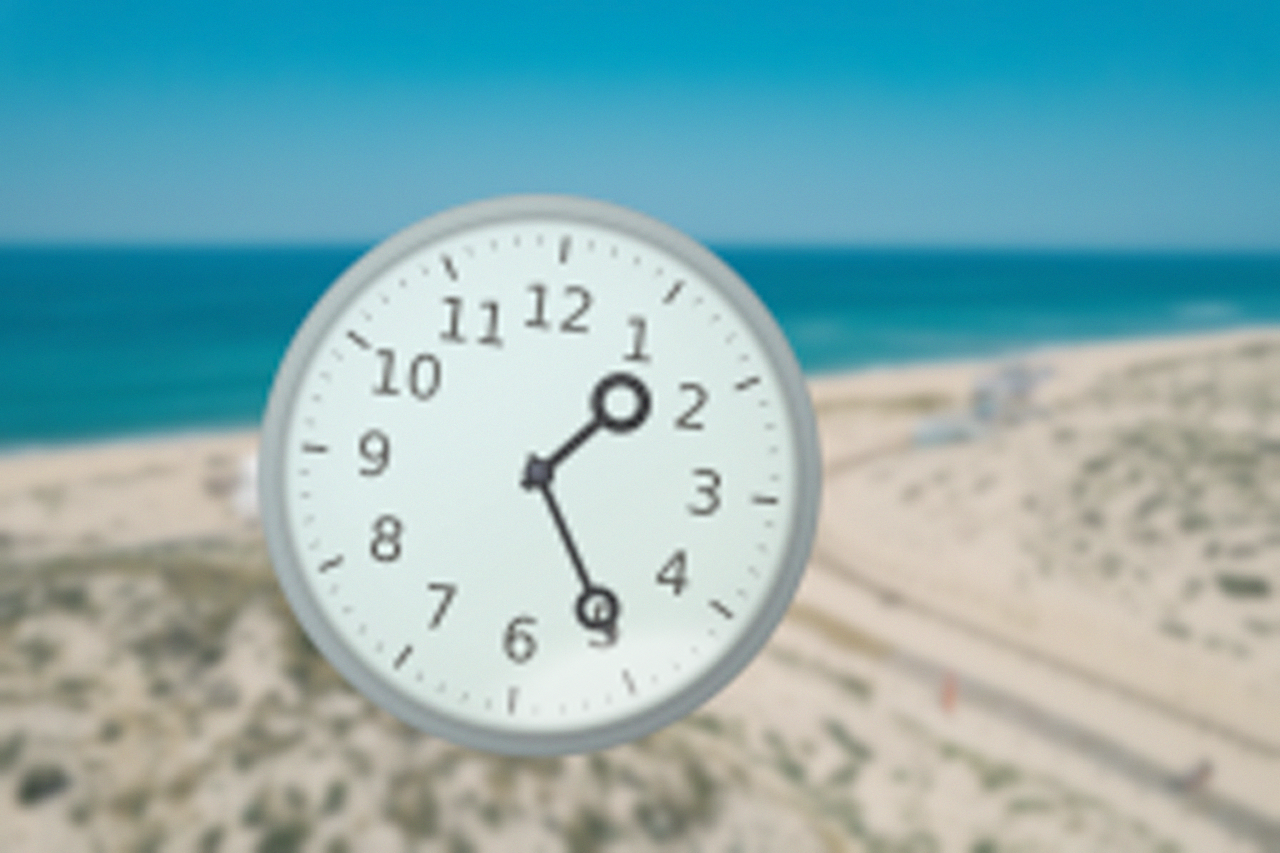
1:25
